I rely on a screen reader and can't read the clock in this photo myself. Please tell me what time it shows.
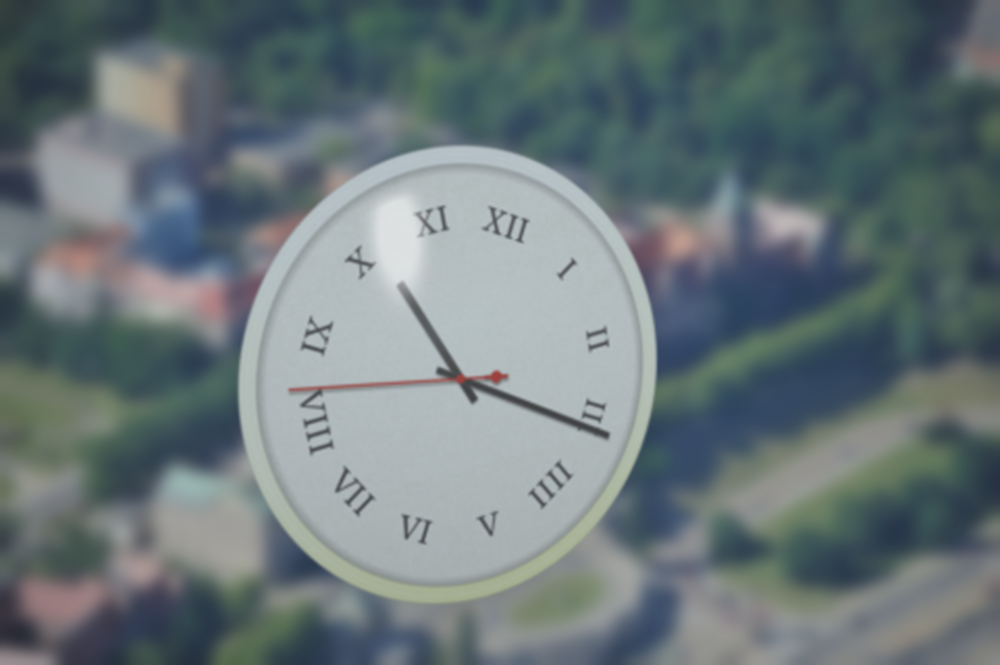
10:15:42
